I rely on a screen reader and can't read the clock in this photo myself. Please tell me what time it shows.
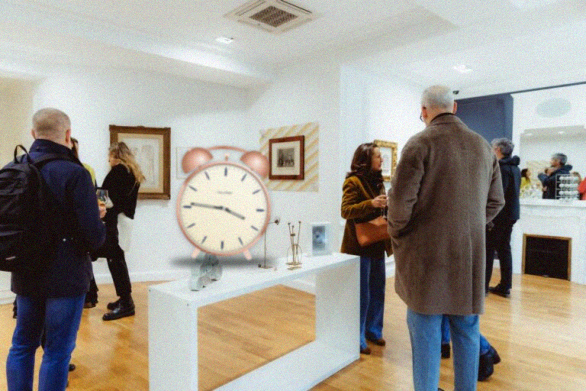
3:46
